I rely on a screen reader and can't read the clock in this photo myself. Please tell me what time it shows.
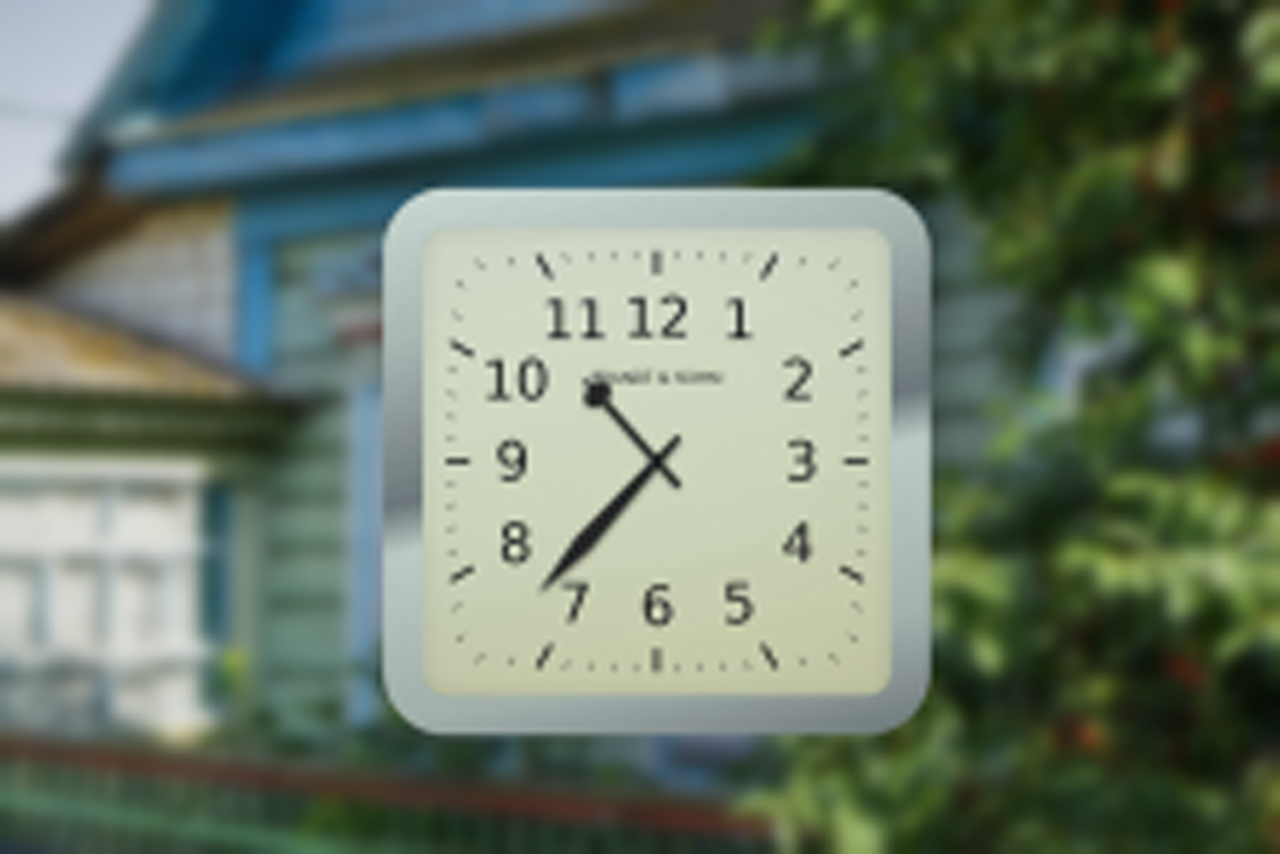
10:37
